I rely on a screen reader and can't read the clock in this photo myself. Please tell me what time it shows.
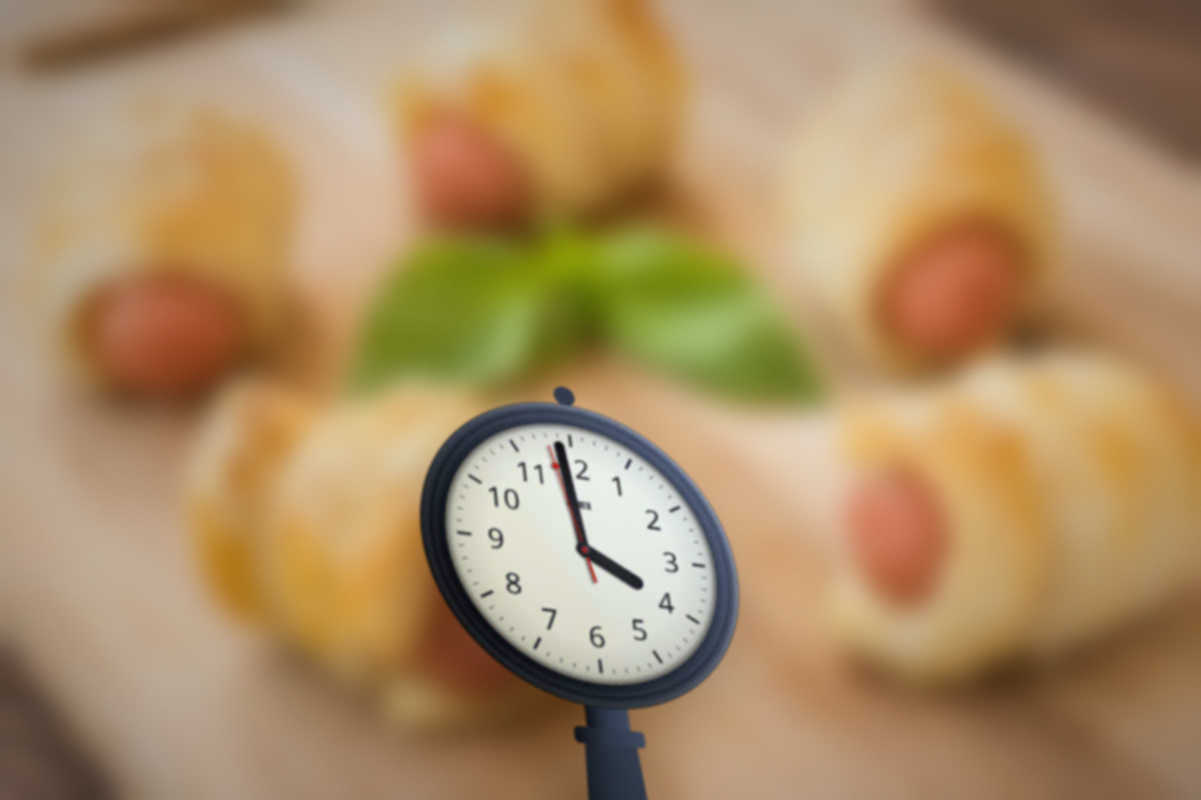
3:58:58
